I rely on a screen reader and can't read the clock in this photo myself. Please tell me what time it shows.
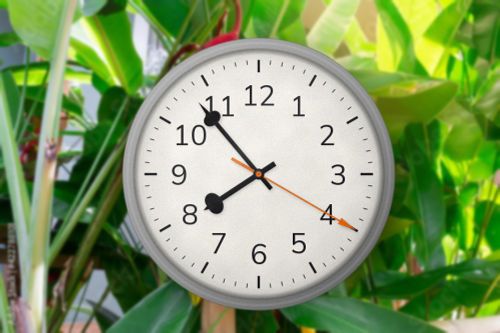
7:53:20
